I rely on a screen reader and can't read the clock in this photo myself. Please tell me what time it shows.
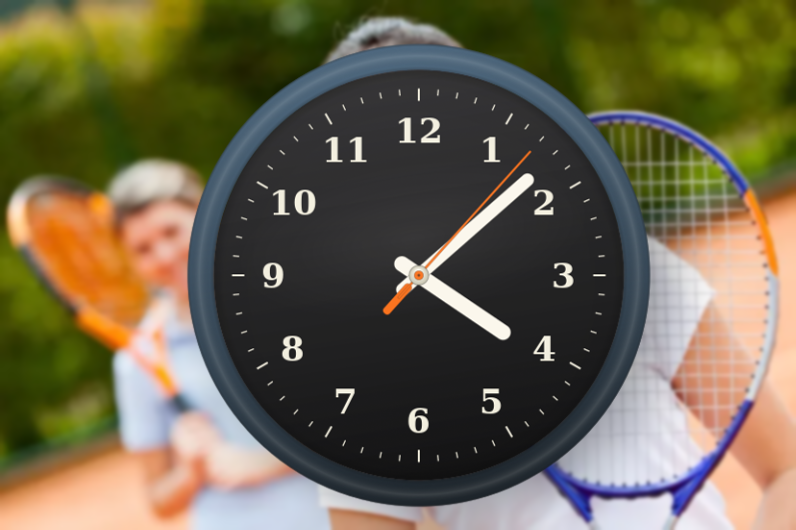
4:08:07
